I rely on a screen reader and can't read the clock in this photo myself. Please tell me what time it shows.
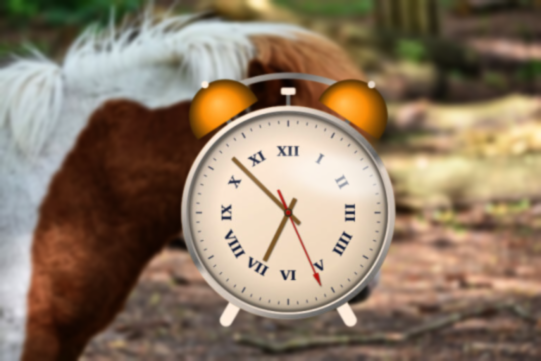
6:52:26
